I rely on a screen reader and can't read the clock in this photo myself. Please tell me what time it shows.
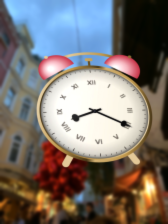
8:20
